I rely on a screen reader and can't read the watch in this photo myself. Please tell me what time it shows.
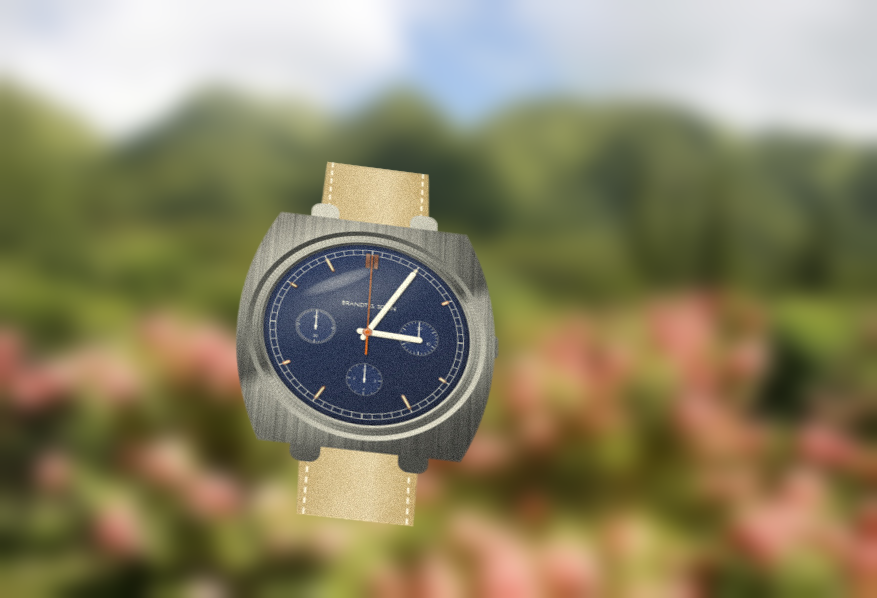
3:05
